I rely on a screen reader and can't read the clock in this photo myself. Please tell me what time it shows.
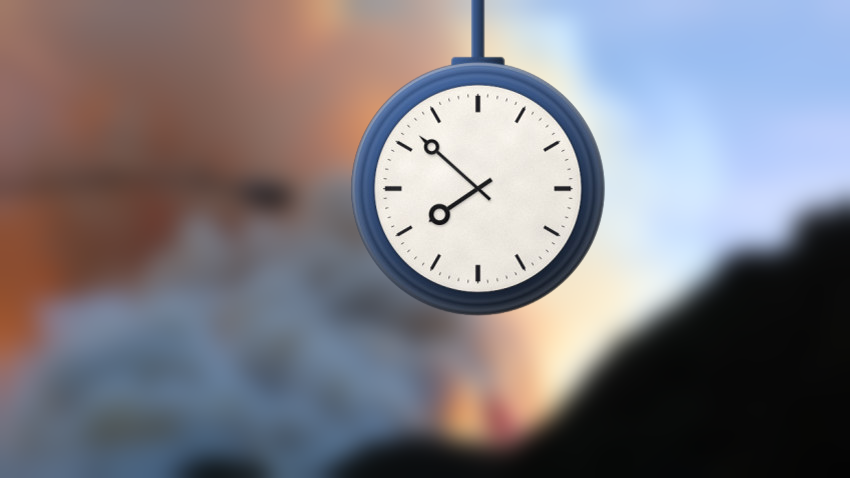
7:52
